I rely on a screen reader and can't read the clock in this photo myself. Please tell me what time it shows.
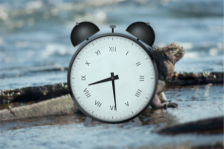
8:29
